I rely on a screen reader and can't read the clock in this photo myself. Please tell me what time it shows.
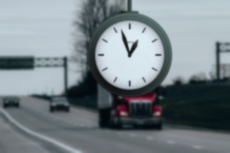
12:57
